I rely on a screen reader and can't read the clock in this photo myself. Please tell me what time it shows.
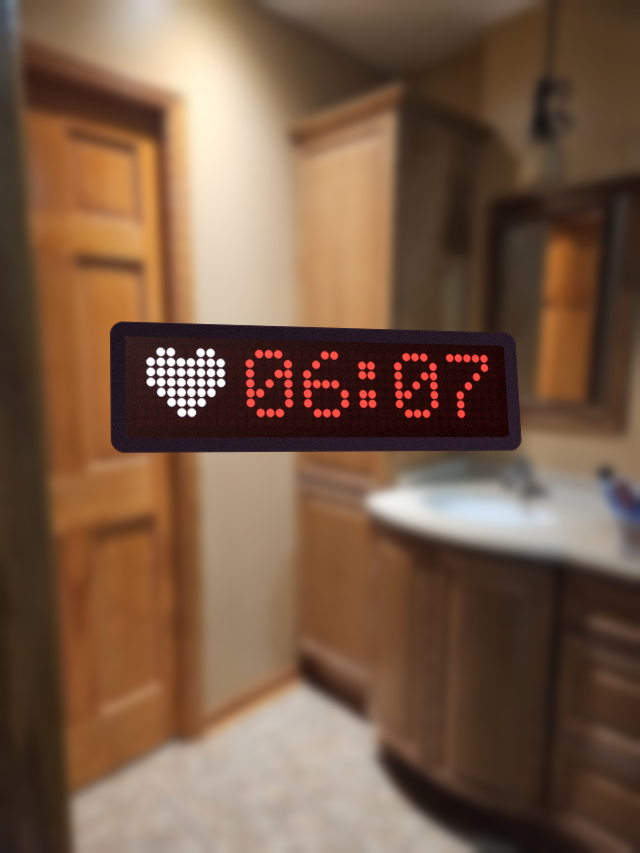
6:07
